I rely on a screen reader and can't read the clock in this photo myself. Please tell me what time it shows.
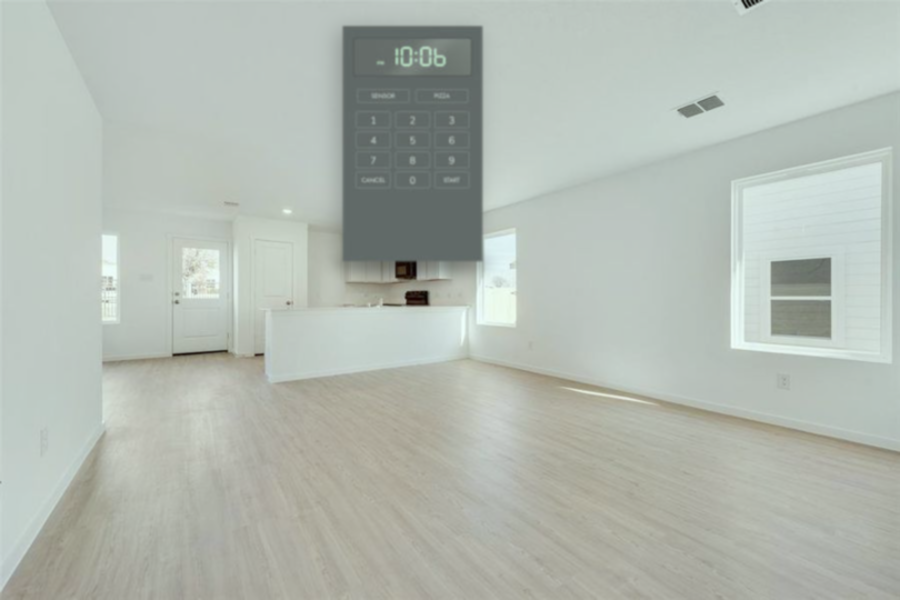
10:06
